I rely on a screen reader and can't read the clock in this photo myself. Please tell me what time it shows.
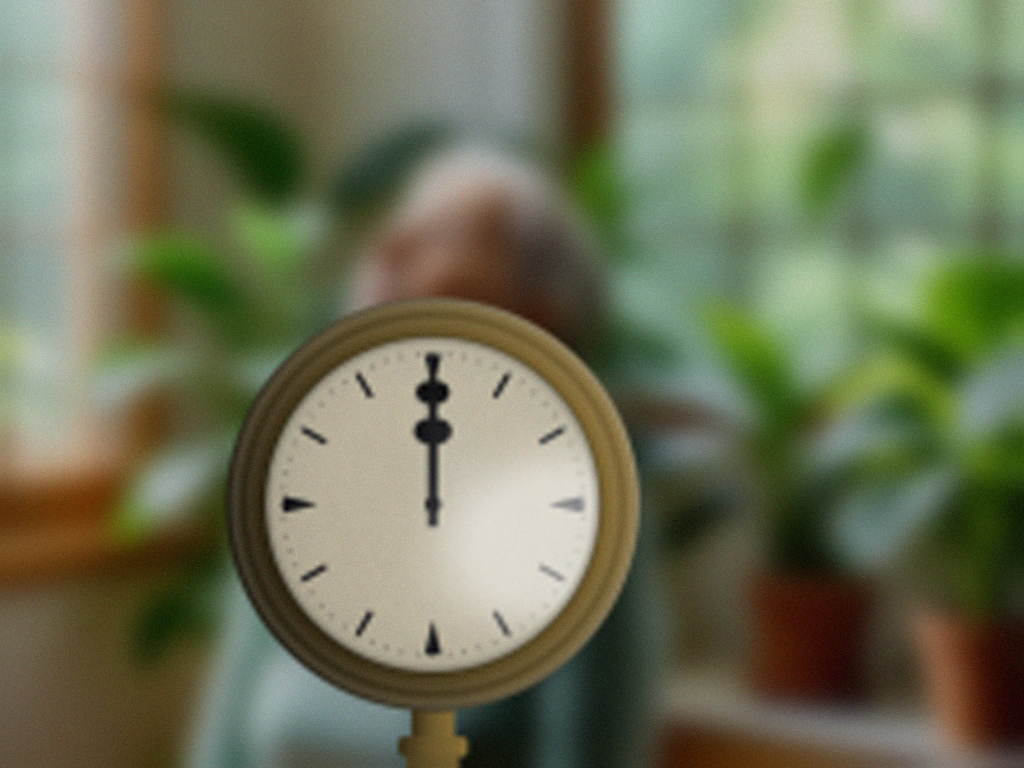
12:00
